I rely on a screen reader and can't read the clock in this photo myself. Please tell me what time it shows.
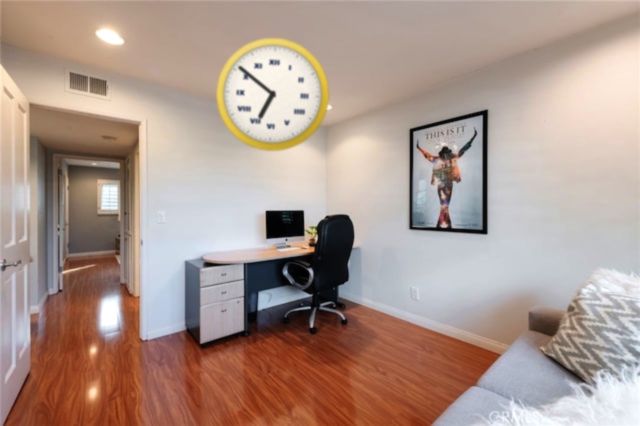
6:51
